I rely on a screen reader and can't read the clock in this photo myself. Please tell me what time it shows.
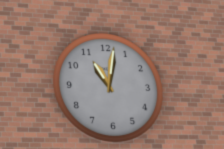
11:02
